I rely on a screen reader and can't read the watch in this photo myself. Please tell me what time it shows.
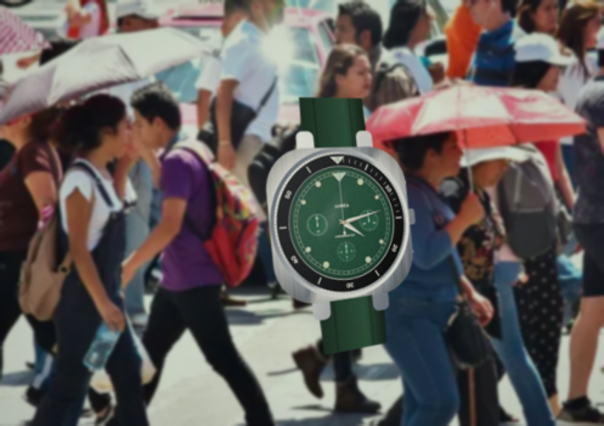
4:13
